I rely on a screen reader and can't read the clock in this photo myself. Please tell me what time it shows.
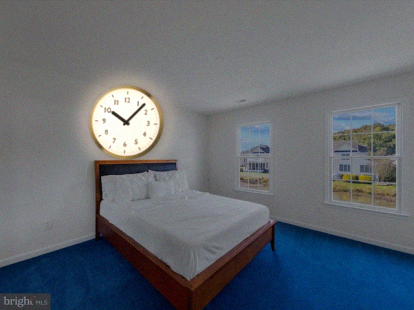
10:07
